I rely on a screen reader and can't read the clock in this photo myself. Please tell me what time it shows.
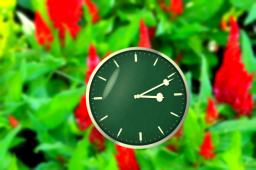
3:11
